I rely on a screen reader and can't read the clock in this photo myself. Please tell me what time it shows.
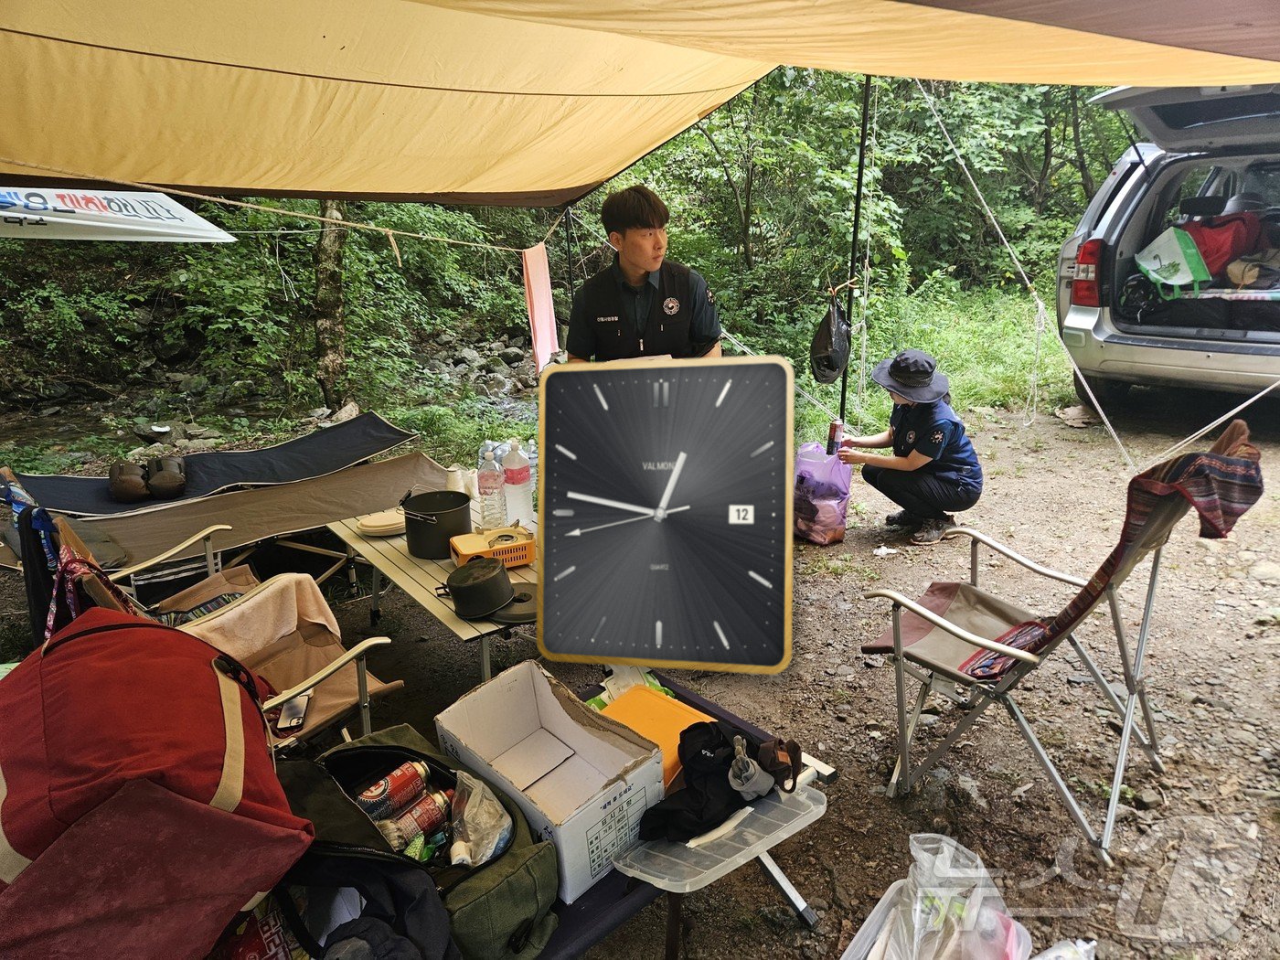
12:46:43
